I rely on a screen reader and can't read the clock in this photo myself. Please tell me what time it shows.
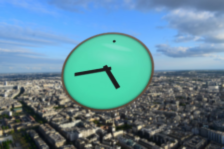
4:42
